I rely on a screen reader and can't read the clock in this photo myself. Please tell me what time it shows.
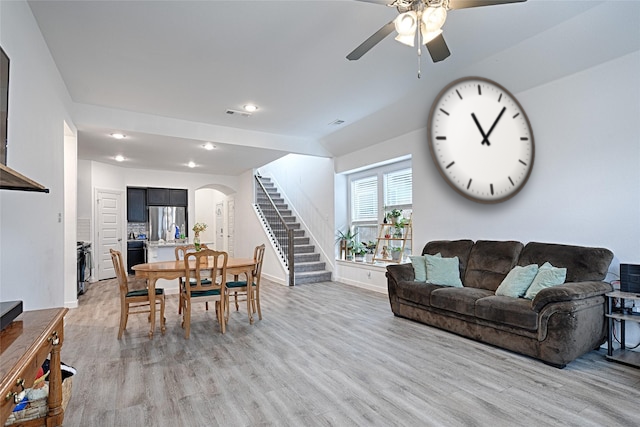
11:07
